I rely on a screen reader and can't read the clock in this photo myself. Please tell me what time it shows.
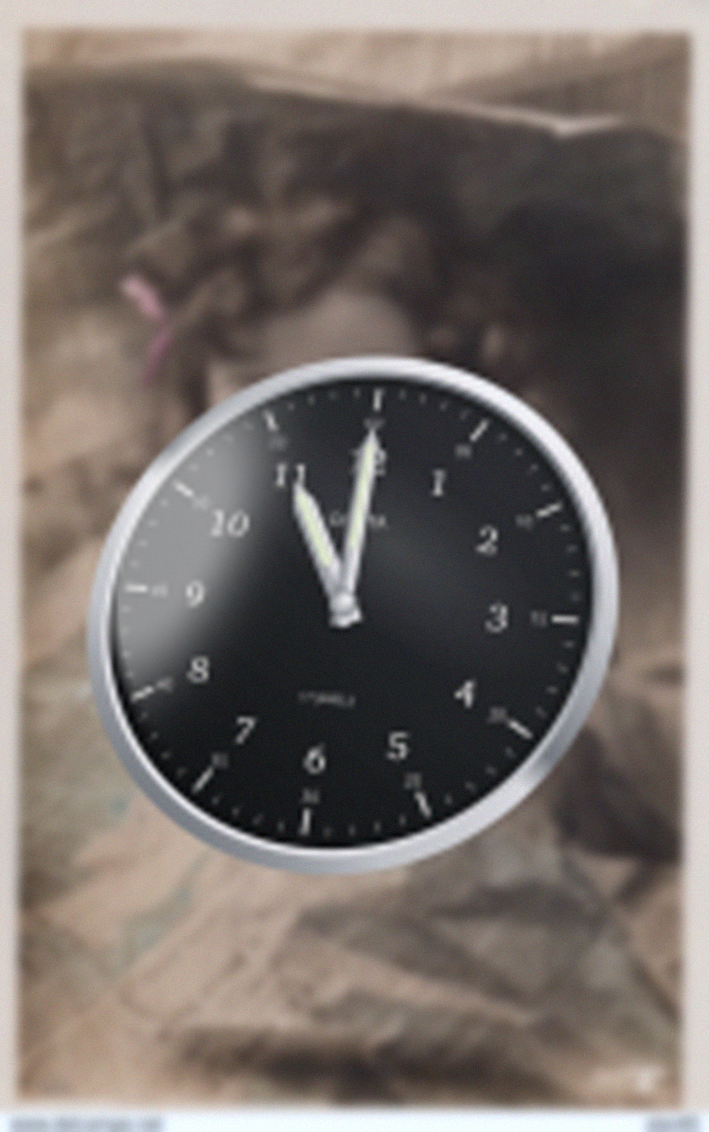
11:00
